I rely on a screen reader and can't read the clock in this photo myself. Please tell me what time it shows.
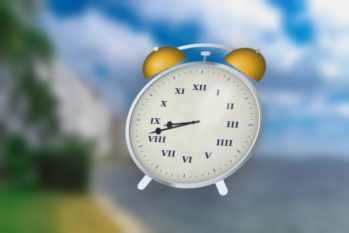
8:42
